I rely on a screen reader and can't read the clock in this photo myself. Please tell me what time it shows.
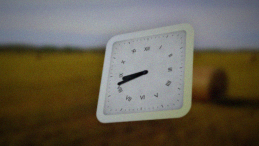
8:42
